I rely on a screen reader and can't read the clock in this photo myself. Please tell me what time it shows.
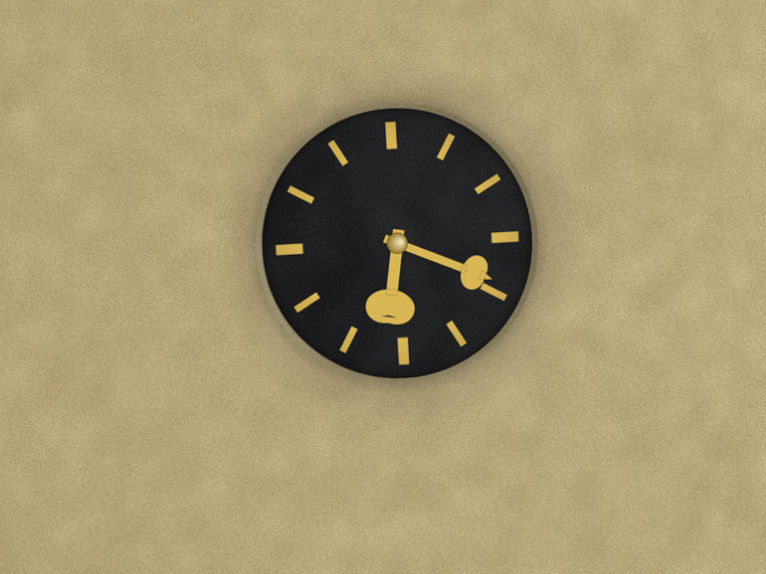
6:19
